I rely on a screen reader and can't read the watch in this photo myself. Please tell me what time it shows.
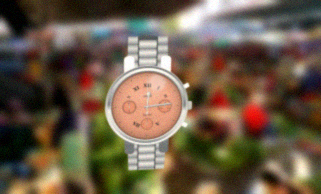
12:14
